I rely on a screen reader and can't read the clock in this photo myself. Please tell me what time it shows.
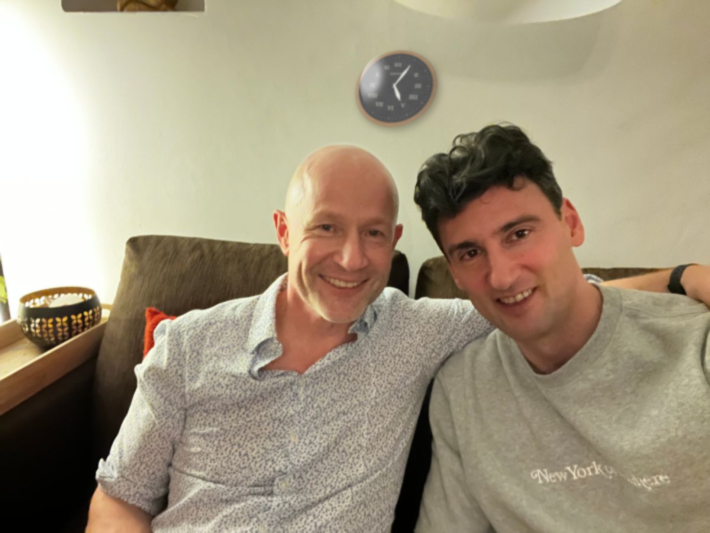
5:05
